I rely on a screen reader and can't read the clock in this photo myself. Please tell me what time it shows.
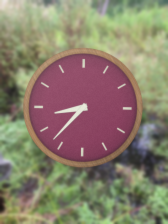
8:37
